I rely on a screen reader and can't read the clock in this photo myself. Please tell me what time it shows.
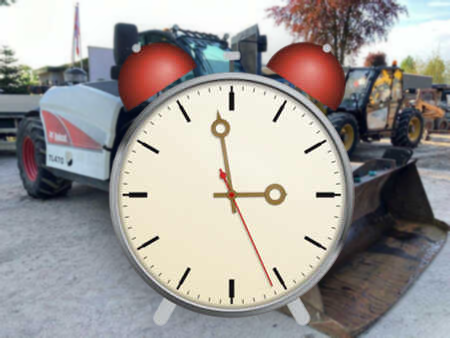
2:58:26
